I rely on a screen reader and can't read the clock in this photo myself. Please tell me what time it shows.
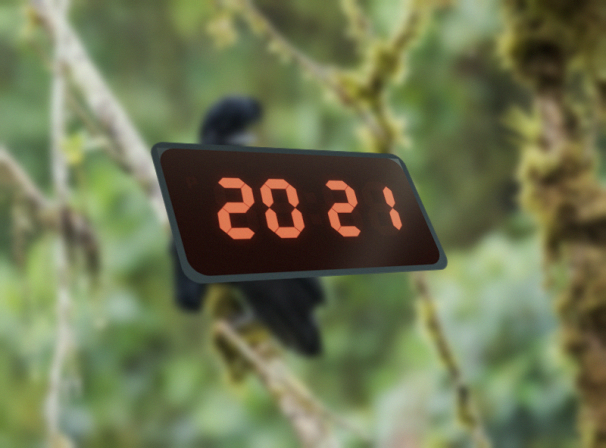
20:21
